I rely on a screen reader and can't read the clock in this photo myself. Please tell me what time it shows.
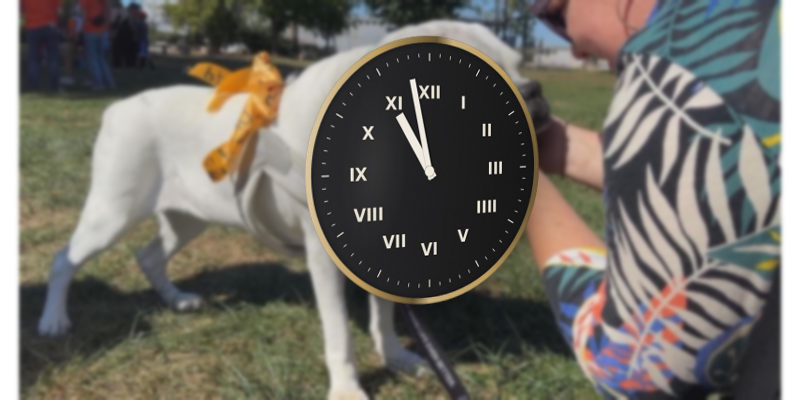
10:58
